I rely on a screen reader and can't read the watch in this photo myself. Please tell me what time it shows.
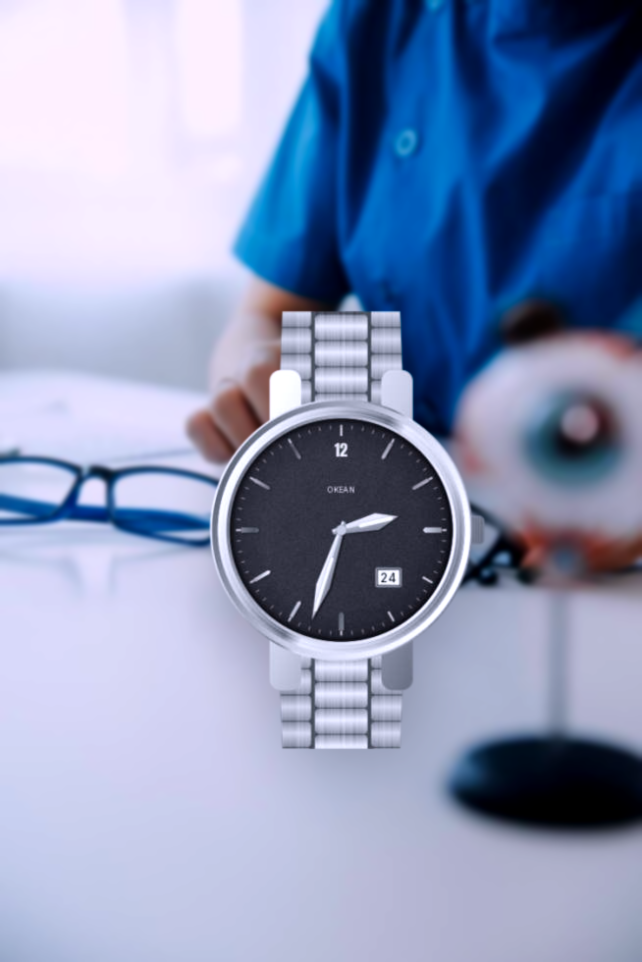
2:33
